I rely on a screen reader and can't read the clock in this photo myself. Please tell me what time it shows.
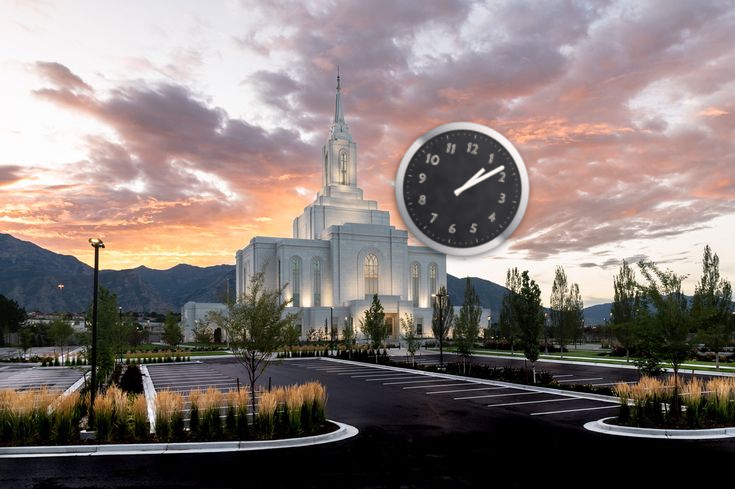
1:08
